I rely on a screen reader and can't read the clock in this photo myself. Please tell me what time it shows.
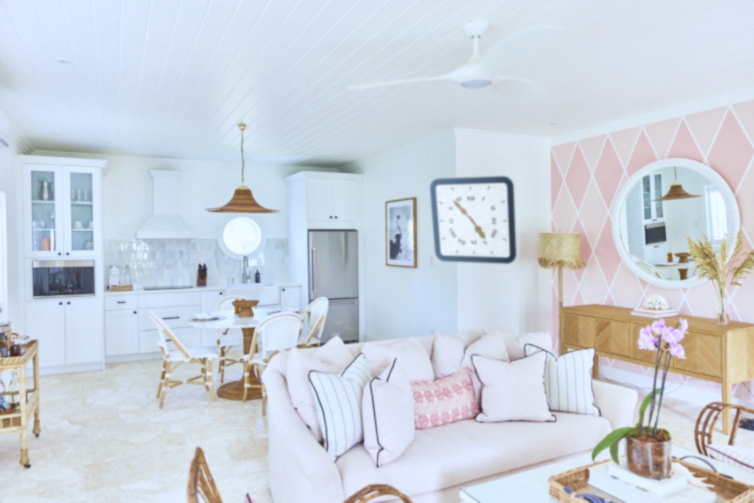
4:53
